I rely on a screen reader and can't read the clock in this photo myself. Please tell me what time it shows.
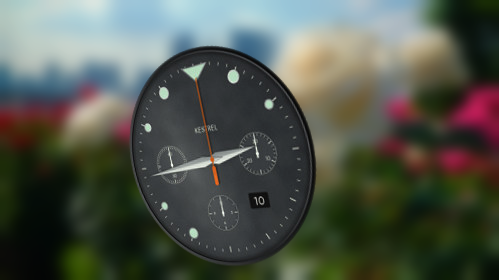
2:44
